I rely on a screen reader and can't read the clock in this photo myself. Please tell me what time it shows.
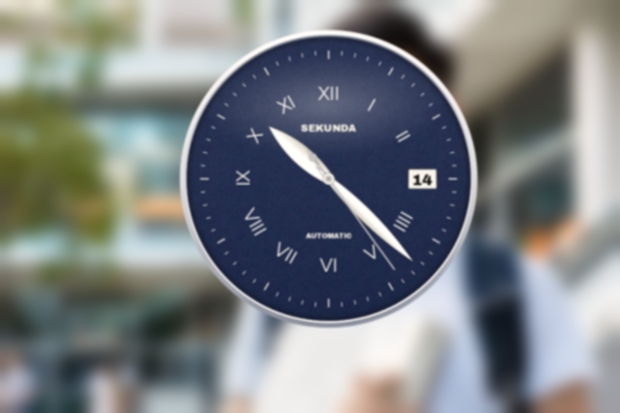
10:22:24
